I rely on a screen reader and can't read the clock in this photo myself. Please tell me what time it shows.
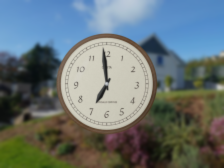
6:59
